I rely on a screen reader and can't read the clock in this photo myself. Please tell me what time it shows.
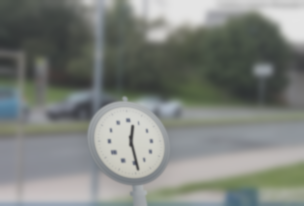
12:29
